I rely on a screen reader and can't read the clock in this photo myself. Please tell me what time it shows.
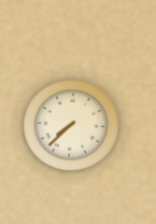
7:37
